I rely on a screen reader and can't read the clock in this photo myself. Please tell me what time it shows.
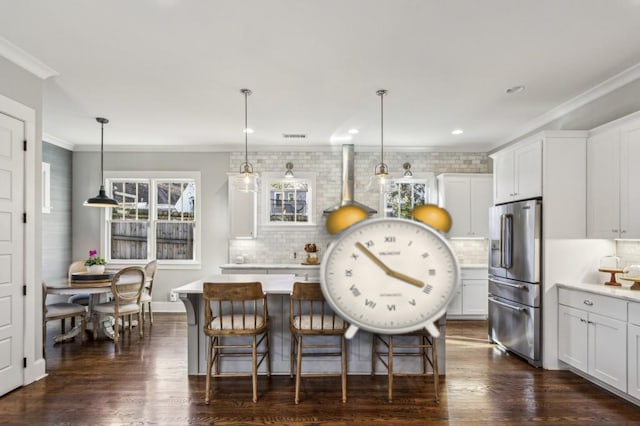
3:53
